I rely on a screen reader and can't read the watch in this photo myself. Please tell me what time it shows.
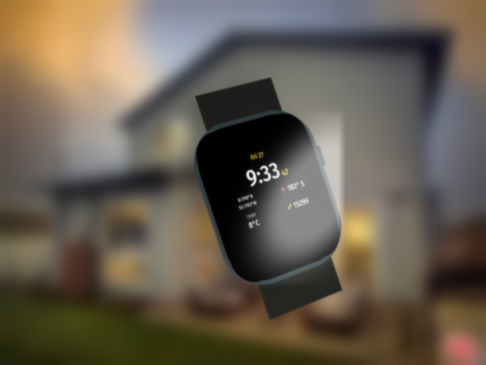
9:33
